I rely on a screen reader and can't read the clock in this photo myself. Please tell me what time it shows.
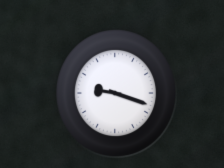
9:18
